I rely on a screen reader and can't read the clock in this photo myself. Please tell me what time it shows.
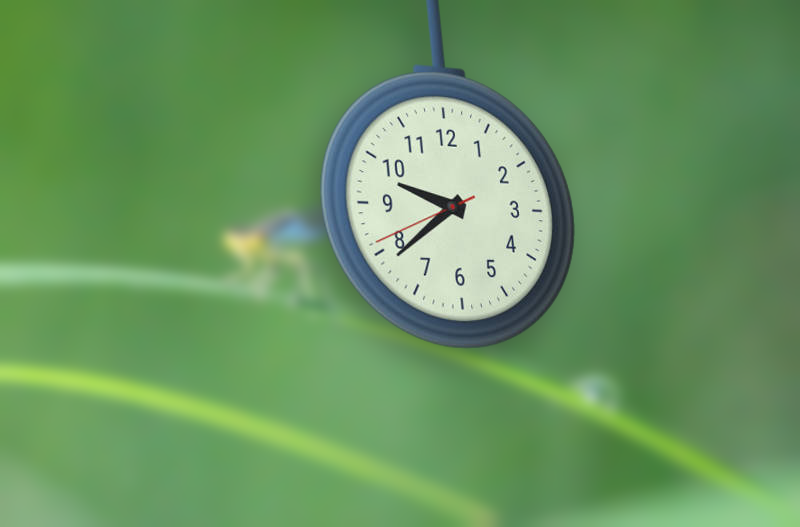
9:38:41
